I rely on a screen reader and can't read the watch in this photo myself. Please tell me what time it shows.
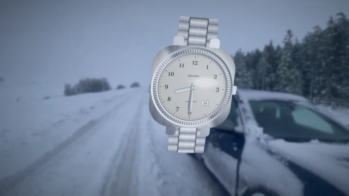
8:30
